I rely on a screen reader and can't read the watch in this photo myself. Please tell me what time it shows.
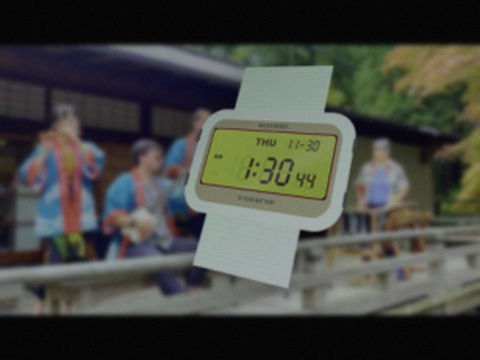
1:30:44
